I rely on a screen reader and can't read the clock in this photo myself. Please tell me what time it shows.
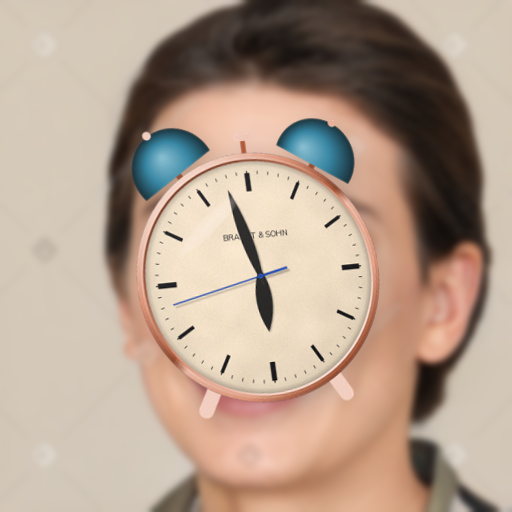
5:57:43
